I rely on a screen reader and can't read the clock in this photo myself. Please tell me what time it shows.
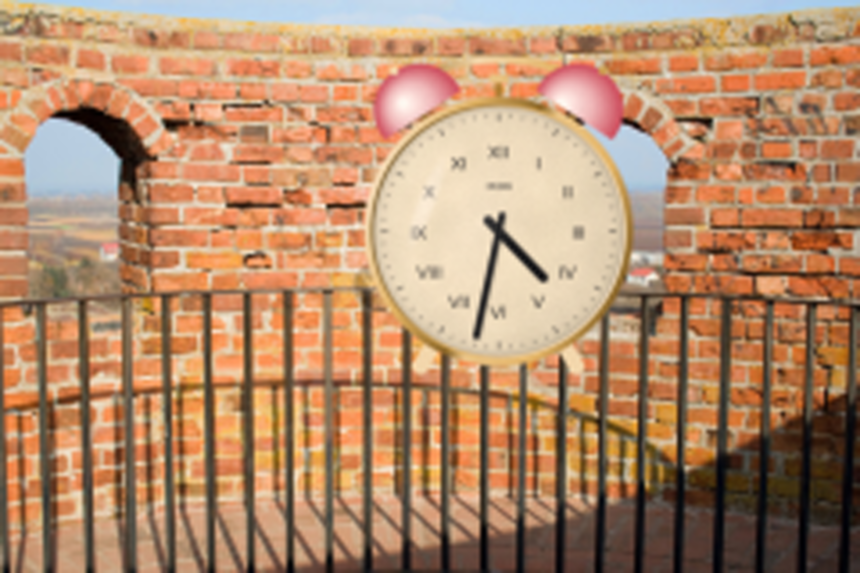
4:32
